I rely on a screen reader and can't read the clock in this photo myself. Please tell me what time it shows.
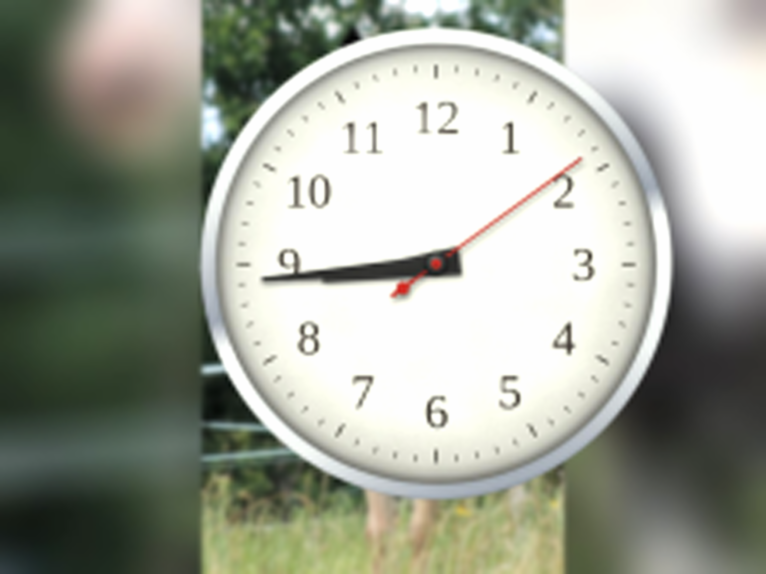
8:44:09
